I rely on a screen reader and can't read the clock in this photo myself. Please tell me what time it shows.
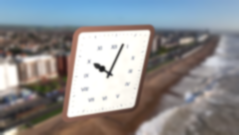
10:03
